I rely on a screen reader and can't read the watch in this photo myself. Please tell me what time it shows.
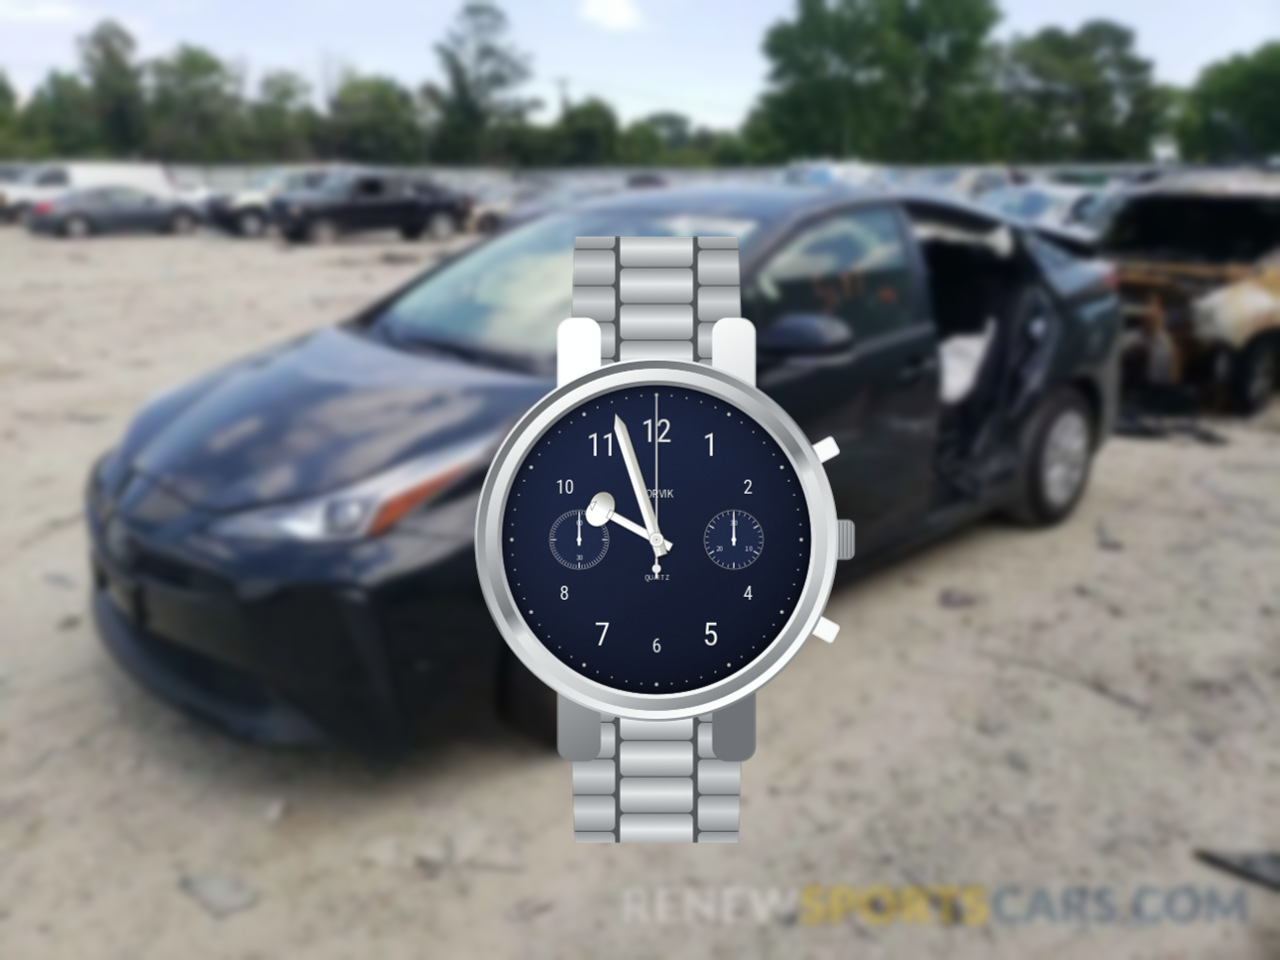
9:57
